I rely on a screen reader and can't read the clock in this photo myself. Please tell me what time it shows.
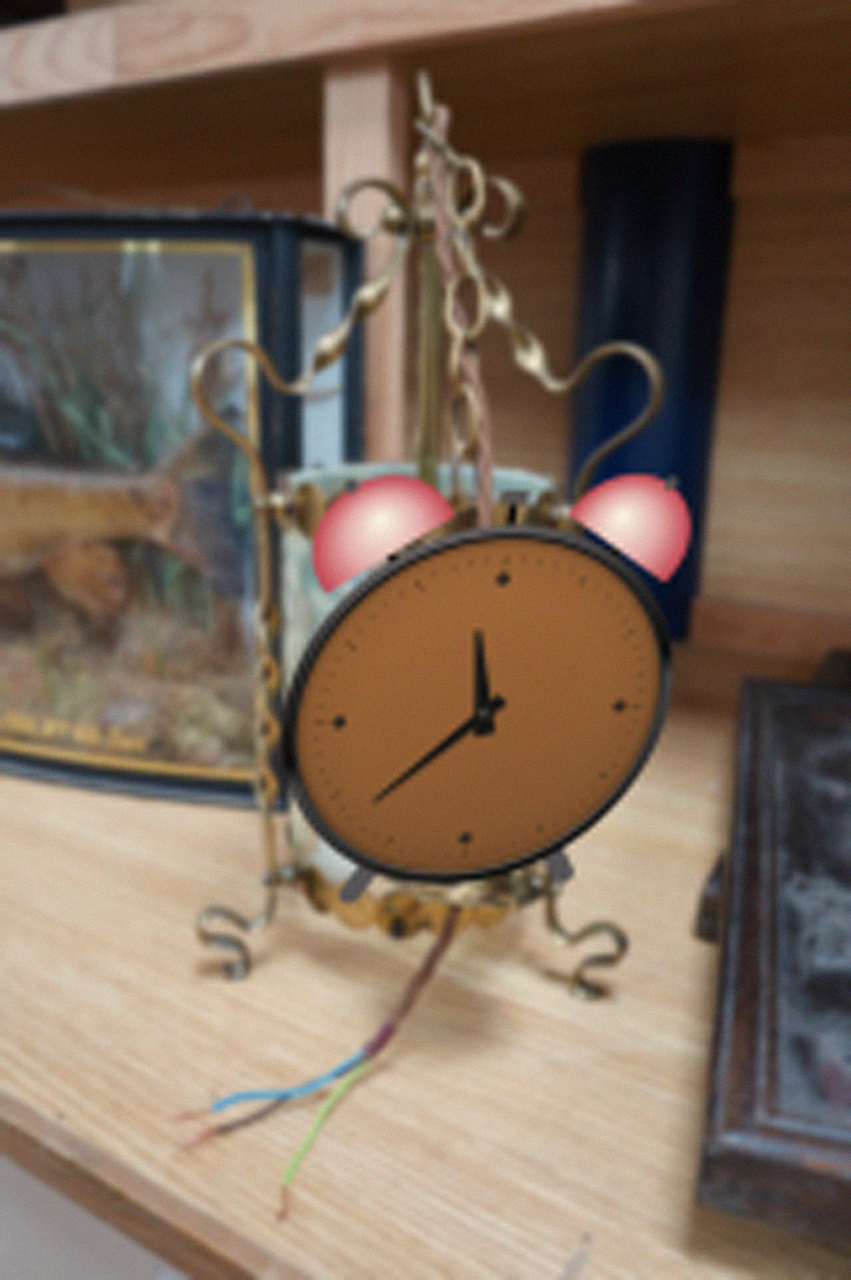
11:38
